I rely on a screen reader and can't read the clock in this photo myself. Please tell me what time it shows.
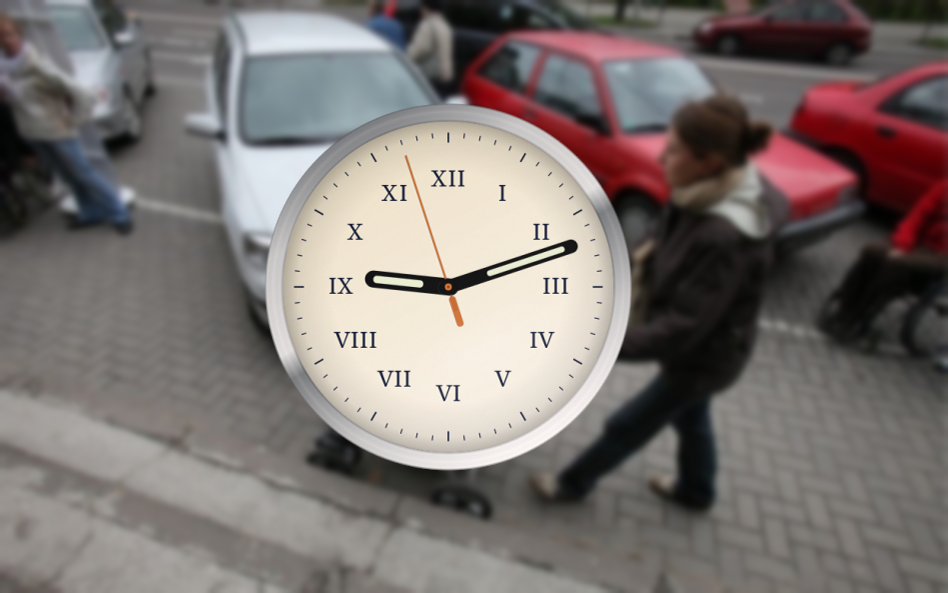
9:11:57
